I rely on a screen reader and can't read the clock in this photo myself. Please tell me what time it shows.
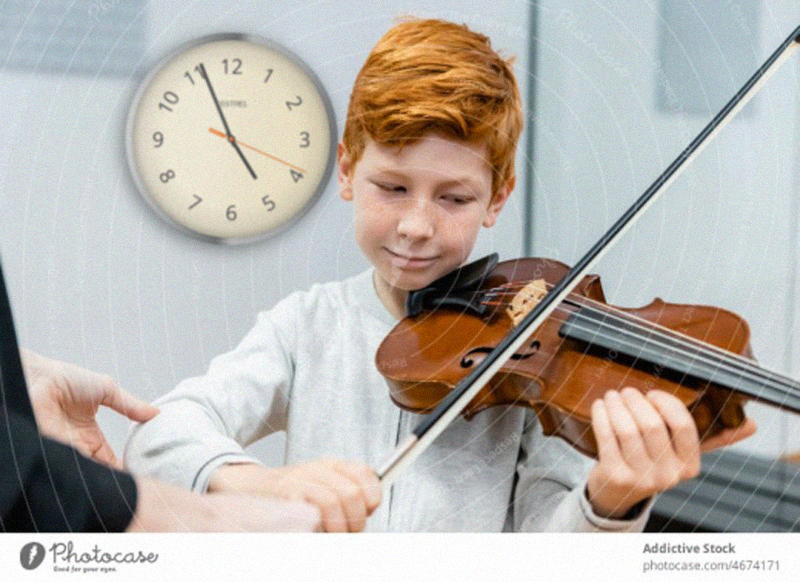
4:56:19
